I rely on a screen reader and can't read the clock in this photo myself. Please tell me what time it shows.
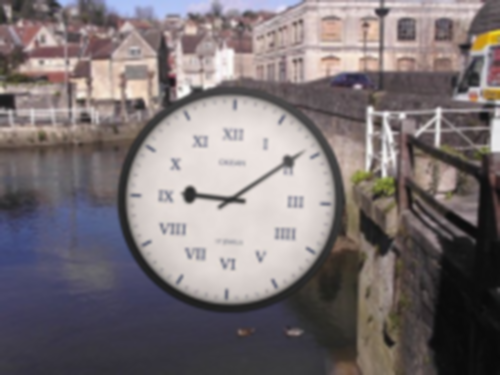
9:09
